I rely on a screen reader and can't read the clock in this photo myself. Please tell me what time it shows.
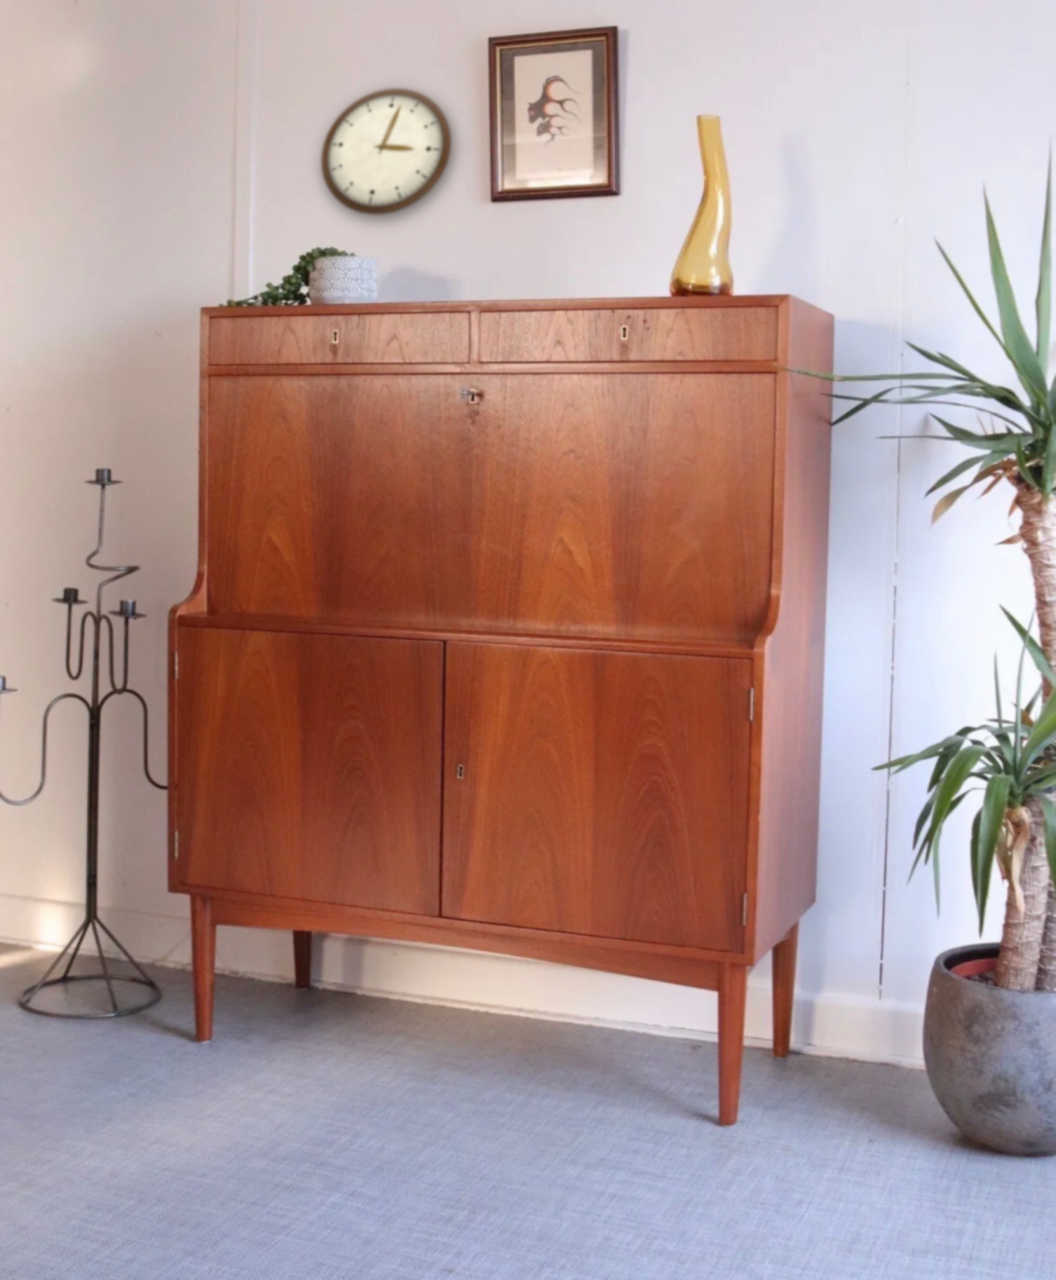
3:02
